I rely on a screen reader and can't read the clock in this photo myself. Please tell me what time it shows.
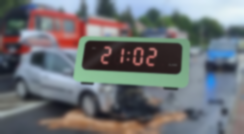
21:02
